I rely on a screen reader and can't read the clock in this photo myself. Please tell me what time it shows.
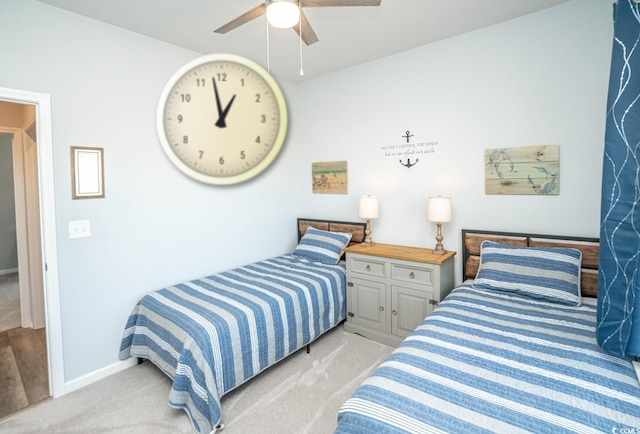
12:58
